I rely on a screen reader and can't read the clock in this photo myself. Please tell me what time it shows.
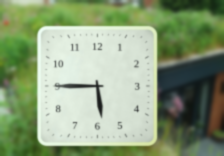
5:45
